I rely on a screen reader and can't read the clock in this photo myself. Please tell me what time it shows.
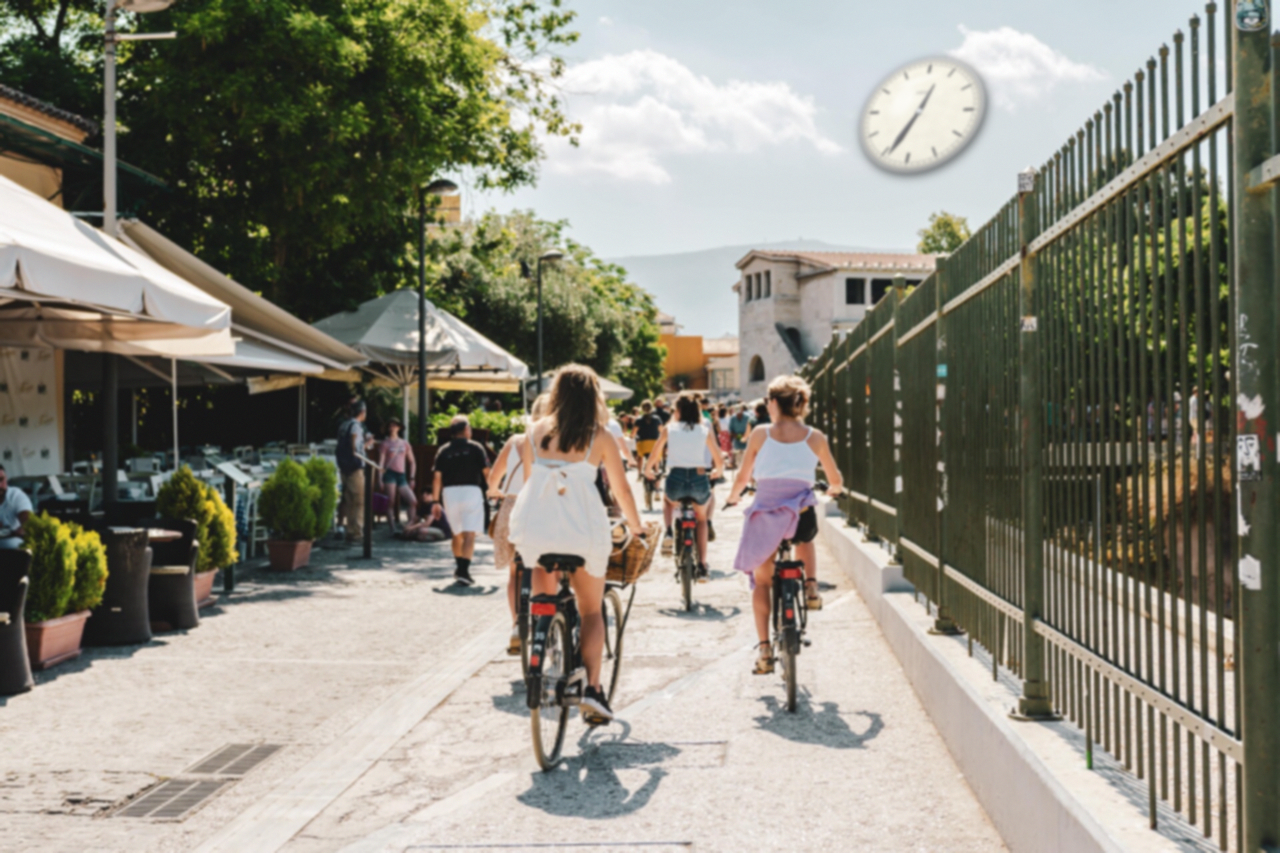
12:34
